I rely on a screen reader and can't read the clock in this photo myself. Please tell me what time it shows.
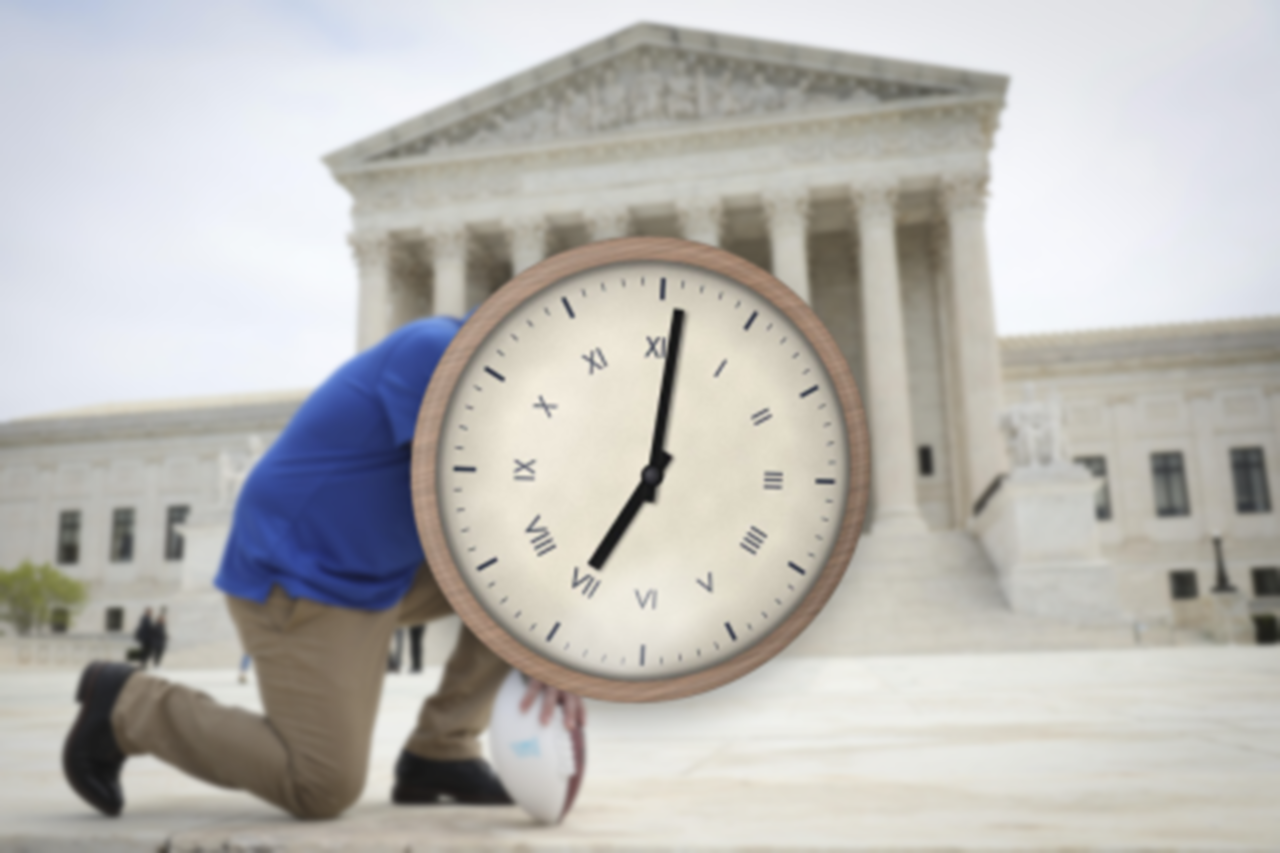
7:01
